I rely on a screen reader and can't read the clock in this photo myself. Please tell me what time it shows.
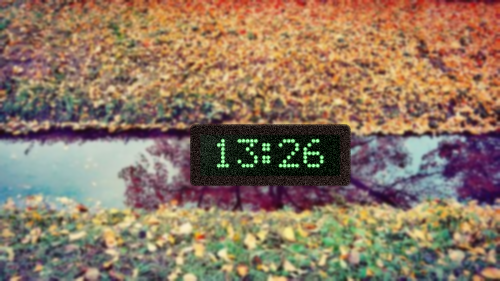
13:26
